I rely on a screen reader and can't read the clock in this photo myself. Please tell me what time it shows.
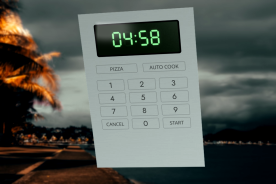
4:58
